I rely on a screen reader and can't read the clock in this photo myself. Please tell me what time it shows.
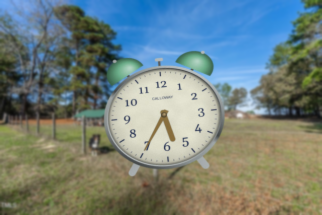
5:35
